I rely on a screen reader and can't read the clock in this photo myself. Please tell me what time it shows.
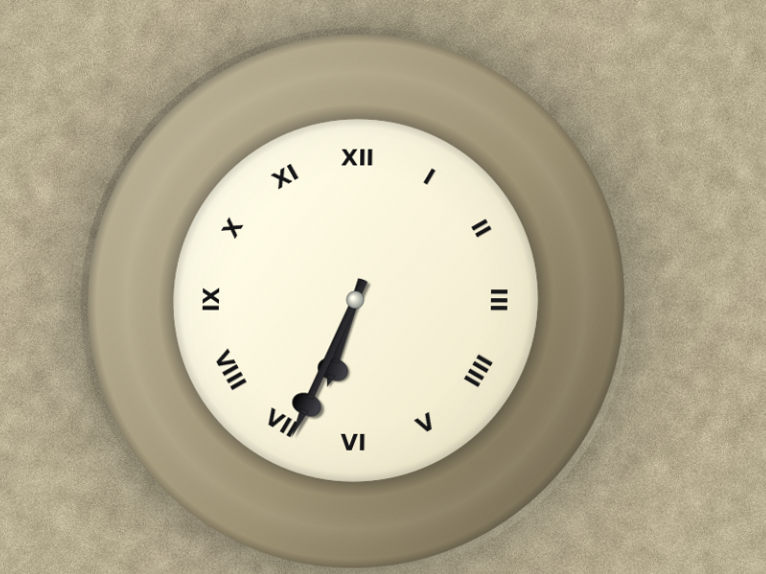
6:34
